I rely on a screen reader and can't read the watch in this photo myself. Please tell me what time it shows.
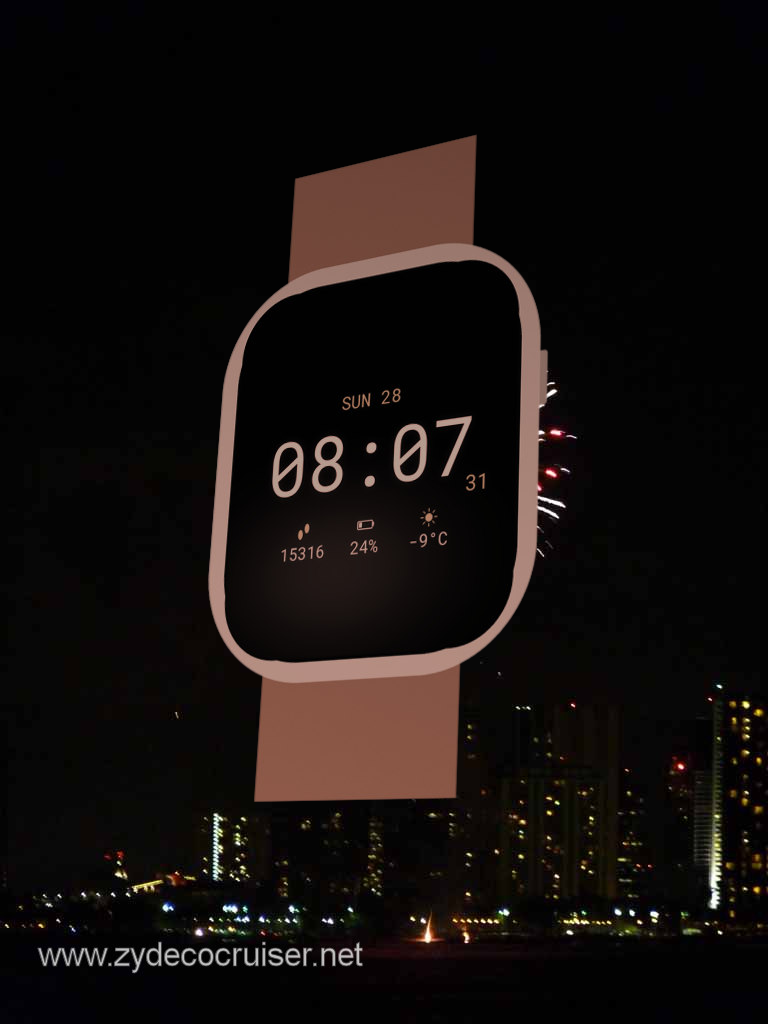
8:07:31
